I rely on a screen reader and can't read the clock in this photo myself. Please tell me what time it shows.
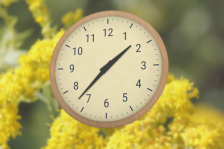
1:37
